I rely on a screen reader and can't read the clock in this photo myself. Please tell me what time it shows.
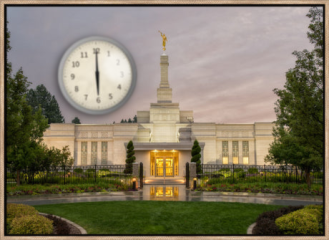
6:00
